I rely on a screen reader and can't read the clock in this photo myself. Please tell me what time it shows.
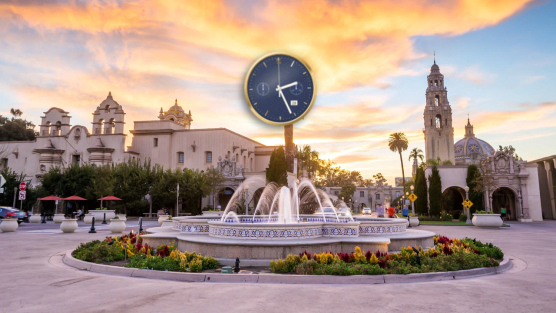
2:26
